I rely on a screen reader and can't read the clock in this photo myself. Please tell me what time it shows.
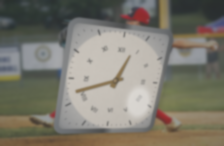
12:42
